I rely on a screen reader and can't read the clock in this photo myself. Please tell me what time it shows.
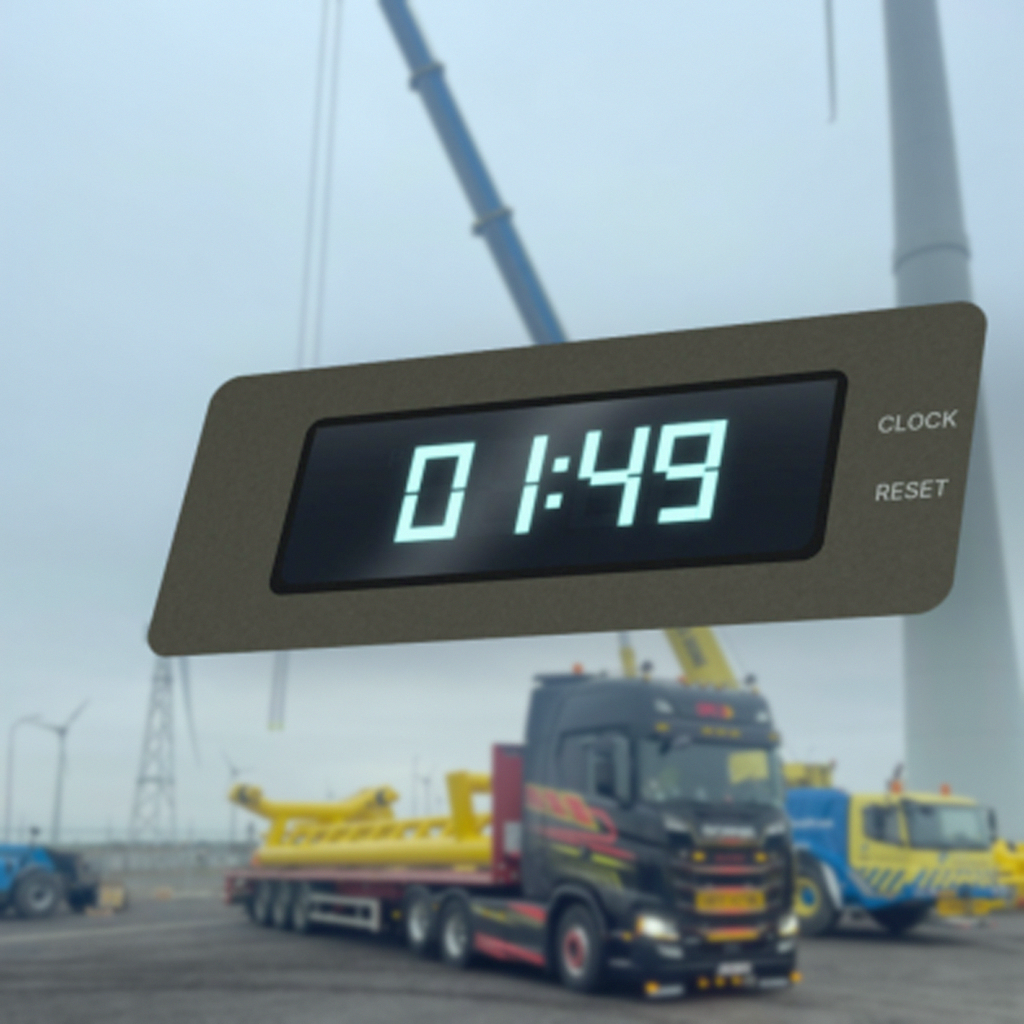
1:49
